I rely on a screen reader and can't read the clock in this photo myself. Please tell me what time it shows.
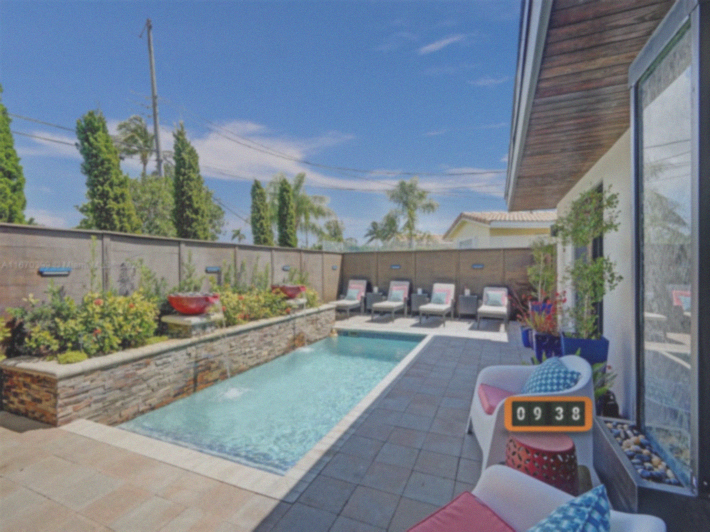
9:38
